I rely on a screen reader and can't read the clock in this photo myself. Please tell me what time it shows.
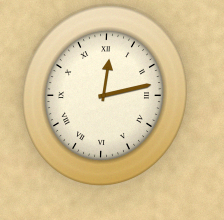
12:13
